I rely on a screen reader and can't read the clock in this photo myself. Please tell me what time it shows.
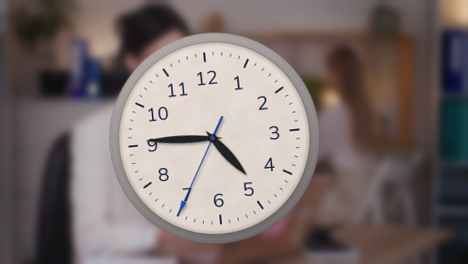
4:45:35
